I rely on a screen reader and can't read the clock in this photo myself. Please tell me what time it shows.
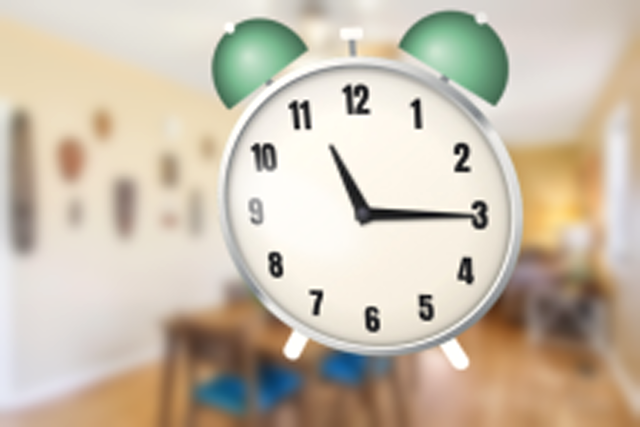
11:15
